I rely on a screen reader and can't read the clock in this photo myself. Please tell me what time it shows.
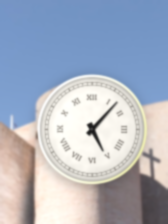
5:07
